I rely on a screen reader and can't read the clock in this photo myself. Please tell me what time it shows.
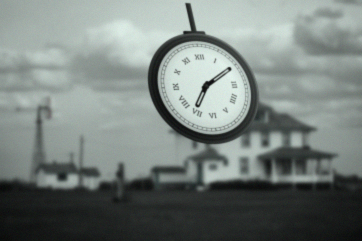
7:10
